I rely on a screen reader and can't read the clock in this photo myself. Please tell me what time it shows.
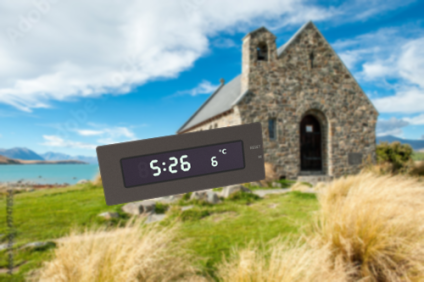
5:26
